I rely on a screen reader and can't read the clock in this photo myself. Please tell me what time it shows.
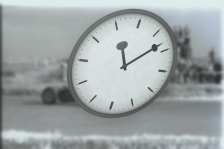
11:08
